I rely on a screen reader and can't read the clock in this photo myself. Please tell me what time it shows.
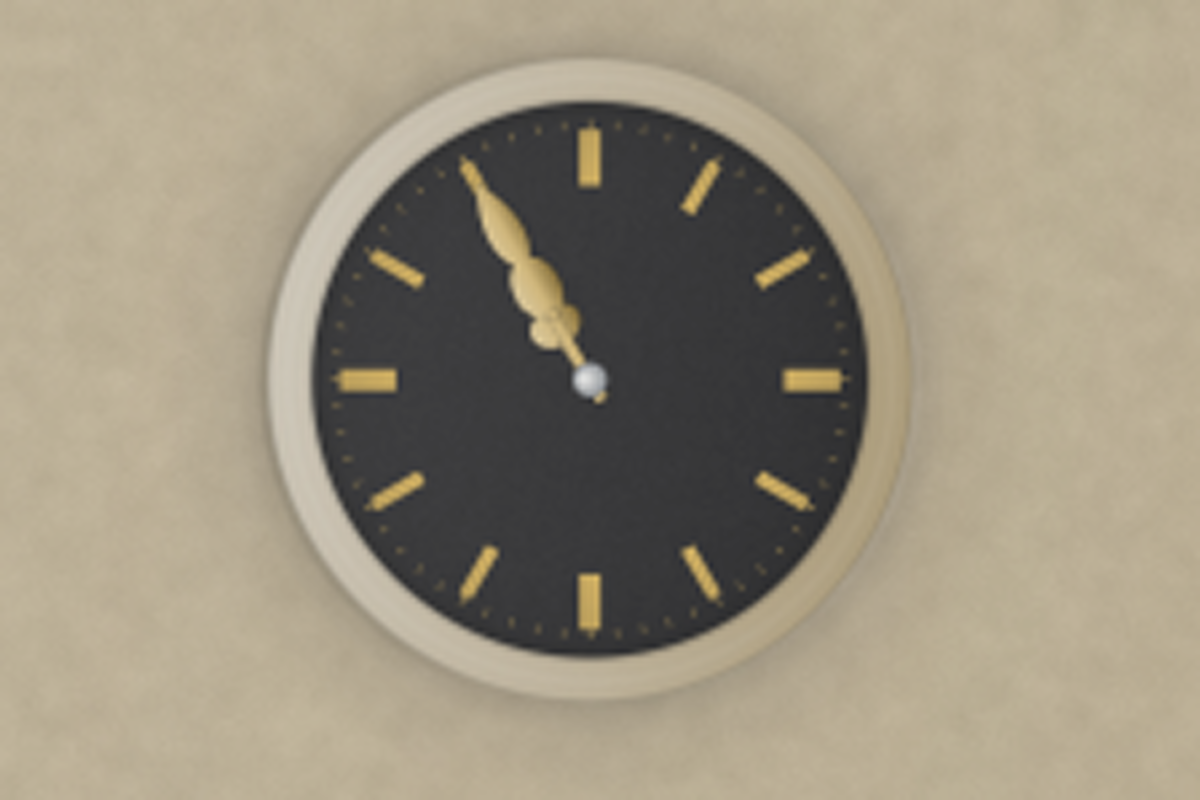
10:55
